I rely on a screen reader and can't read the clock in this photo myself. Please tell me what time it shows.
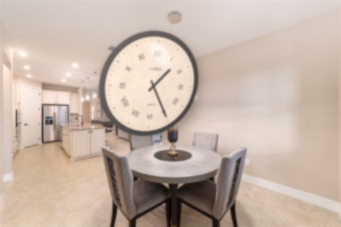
1:25
